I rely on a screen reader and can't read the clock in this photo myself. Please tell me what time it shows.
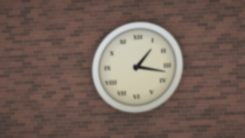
1:17
